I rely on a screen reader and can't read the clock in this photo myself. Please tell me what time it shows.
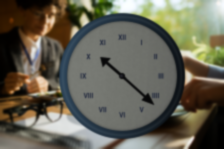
10:22
